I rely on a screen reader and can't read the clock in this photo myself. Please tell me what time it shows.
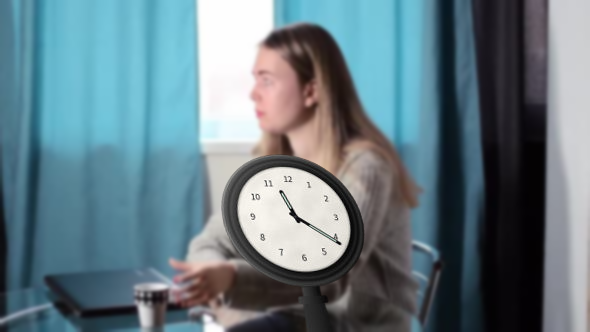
11:21
